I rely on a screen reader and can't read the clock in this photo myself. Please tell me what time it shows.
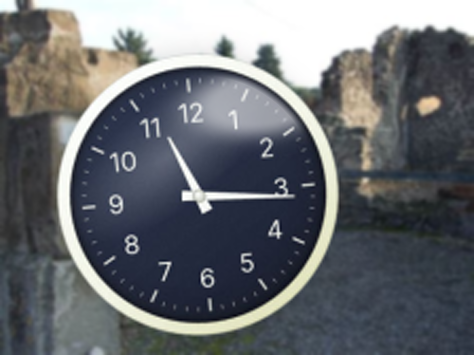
11:16
